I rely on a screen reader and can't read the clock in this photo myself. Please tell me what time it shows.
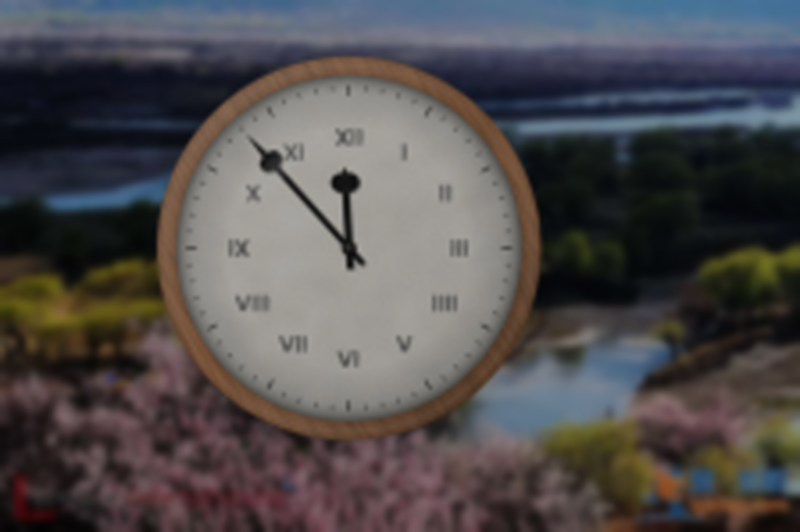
11:53
